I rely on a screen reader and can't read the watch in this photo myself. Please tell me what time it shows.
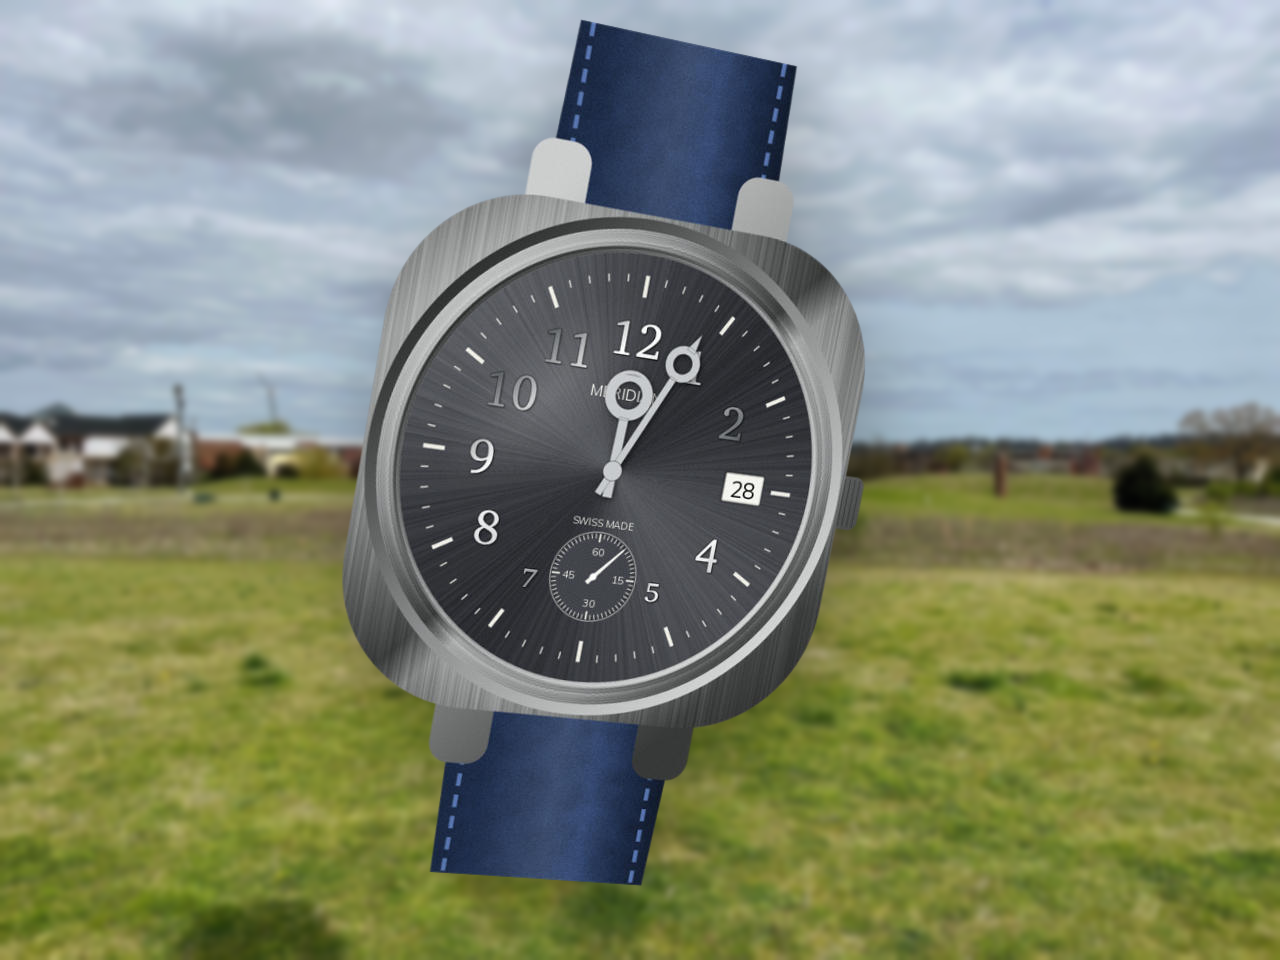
12:04:07
